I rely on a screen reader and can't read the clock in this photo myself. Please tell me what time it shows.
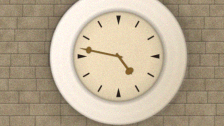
4:47
